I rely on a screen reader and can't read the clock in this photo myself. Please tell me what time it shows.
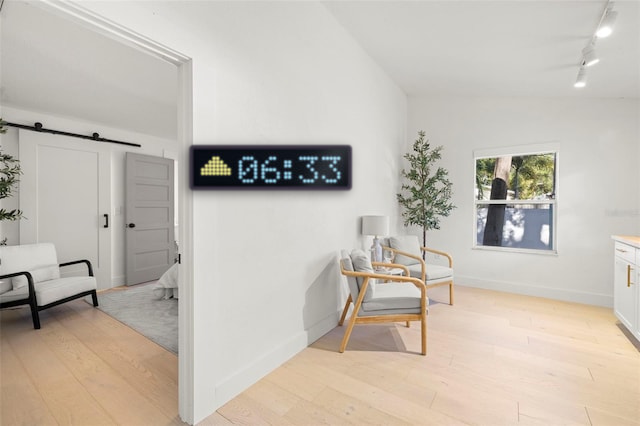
6:33
